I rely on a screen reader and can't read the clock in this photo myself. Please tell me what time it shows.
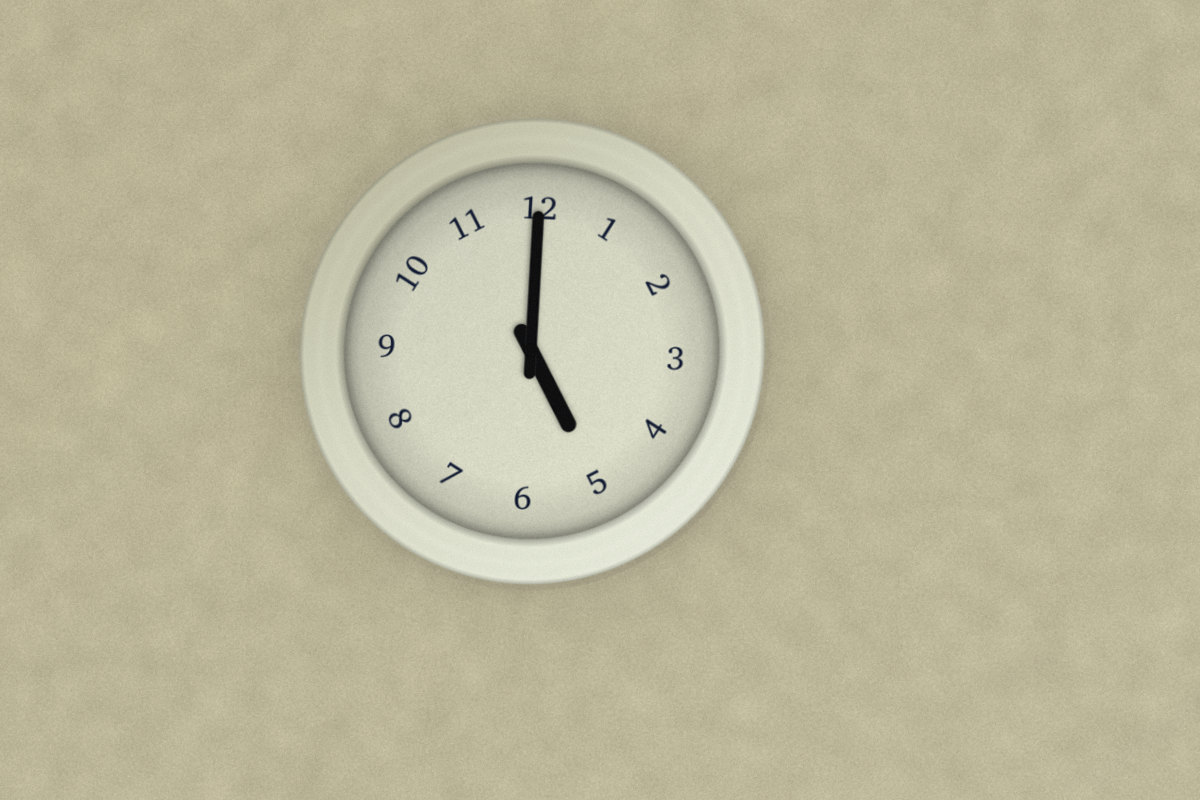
5:00
